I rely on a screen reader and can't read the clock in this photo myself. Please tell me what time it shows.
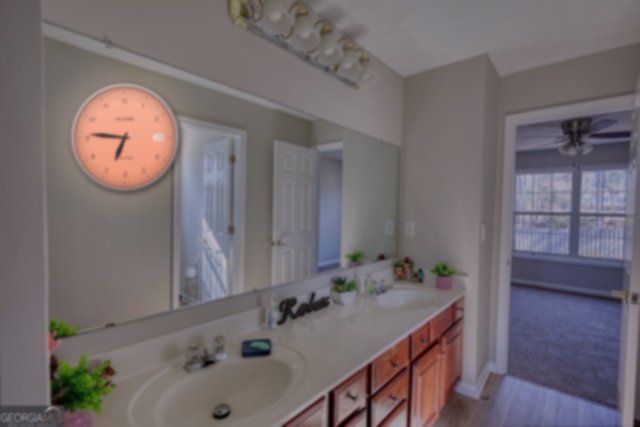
6:46
